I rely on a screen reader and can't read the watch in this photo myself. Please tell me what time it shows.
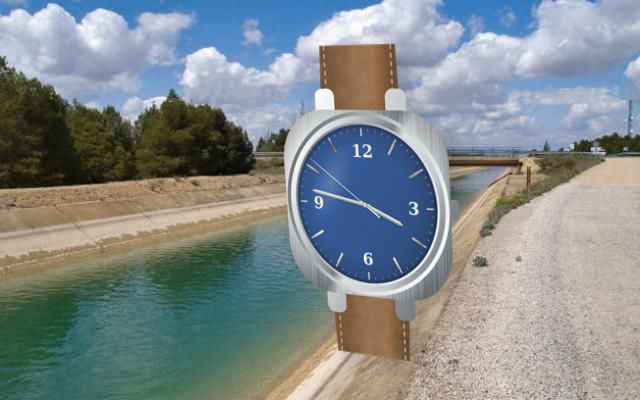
3:46:51
